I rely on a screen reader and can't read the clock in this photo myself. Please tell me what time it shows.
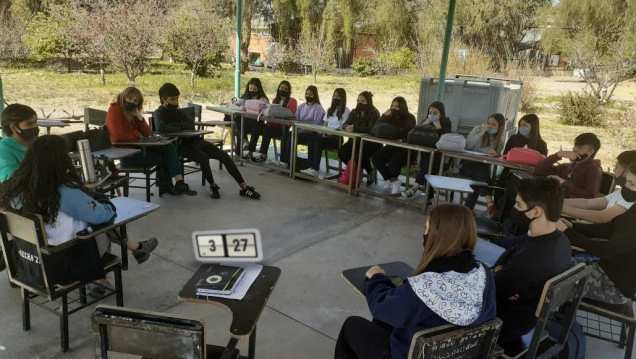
3:27
